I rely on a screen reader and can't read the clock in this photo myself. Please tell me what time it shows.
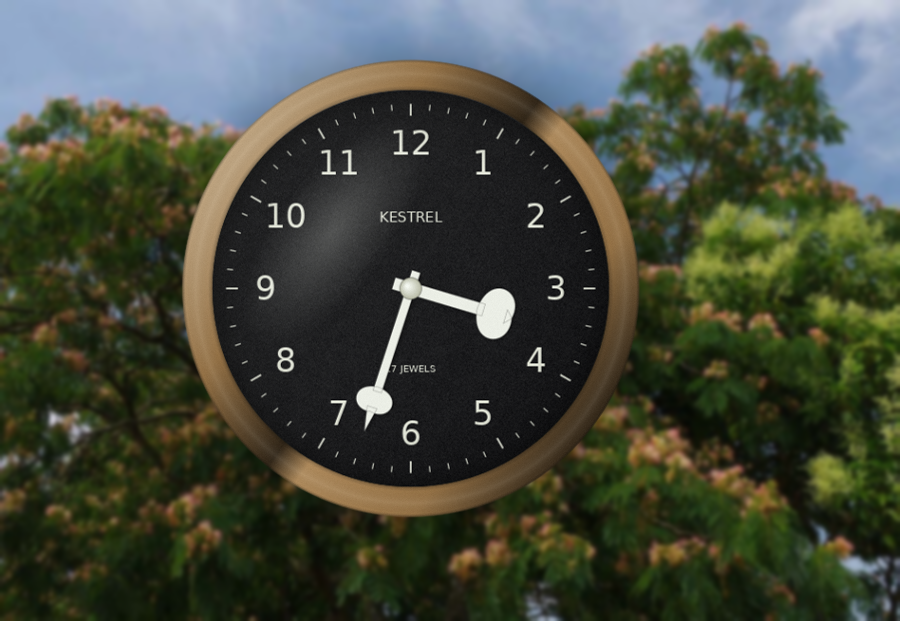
3:33
